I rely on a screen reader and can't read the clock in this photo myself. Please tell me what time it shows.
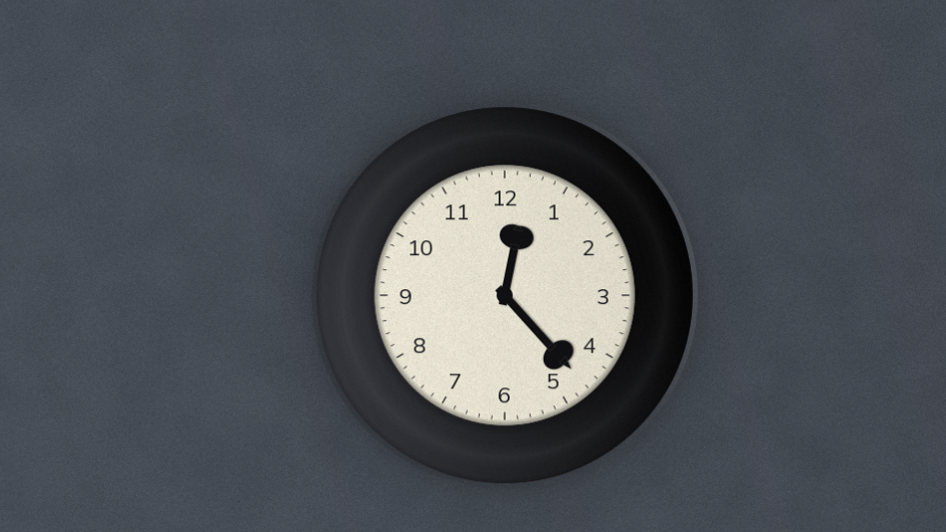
12:23
